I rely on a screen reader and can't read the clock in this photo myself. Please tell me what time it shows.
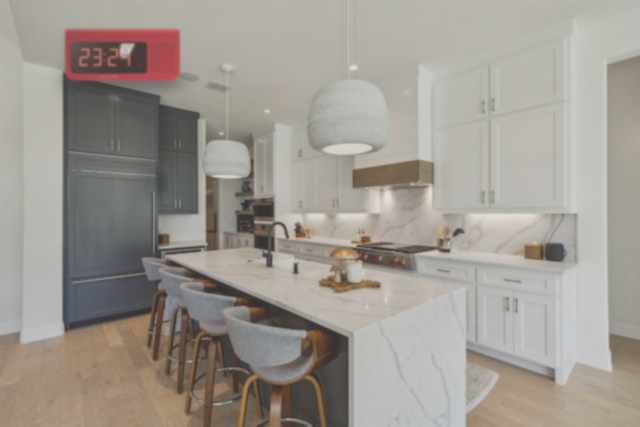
23:24
